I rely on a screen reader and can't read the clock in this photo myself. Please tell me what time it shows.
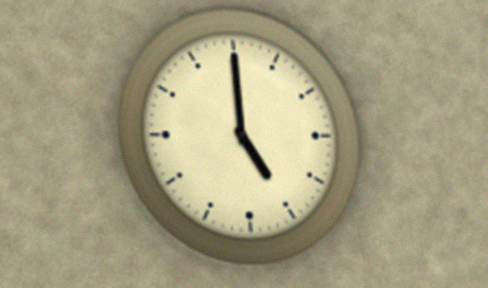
5:00
